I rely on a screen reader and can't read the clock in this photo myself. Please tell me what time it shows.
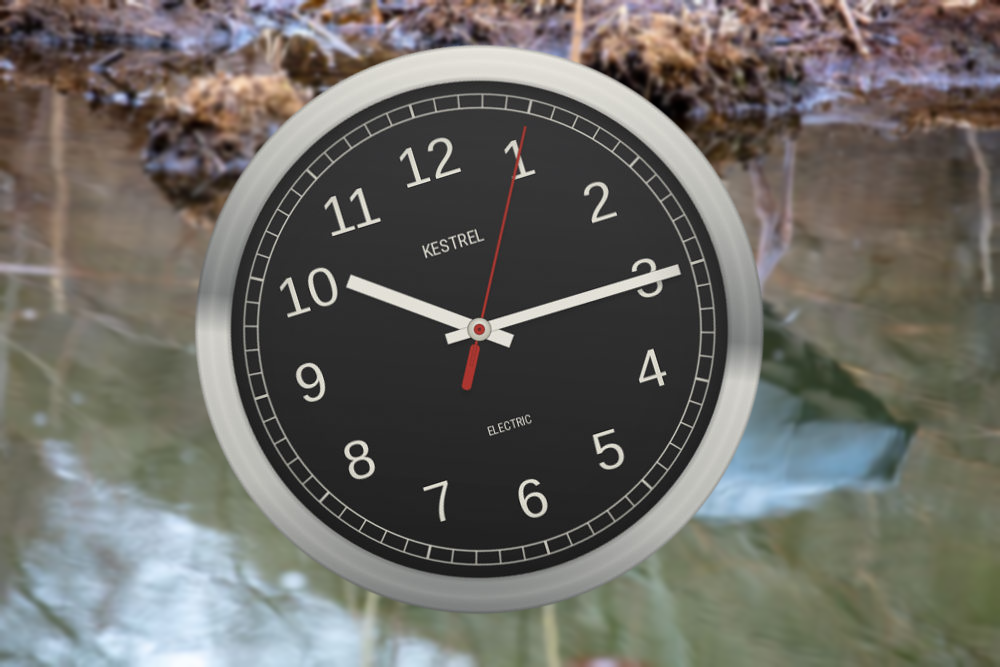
10:15:05
